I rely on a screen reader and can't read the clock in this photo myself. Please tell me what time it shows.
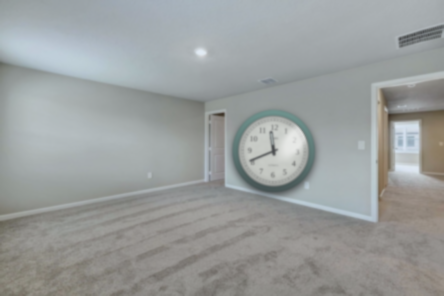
11:41
